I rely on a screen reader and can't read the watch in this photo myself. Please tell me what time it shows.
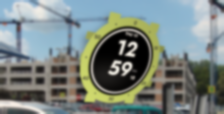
12:59
